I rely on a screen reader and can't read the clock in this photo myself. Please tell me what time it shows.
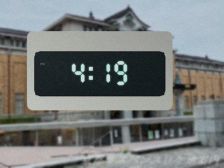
4:19
